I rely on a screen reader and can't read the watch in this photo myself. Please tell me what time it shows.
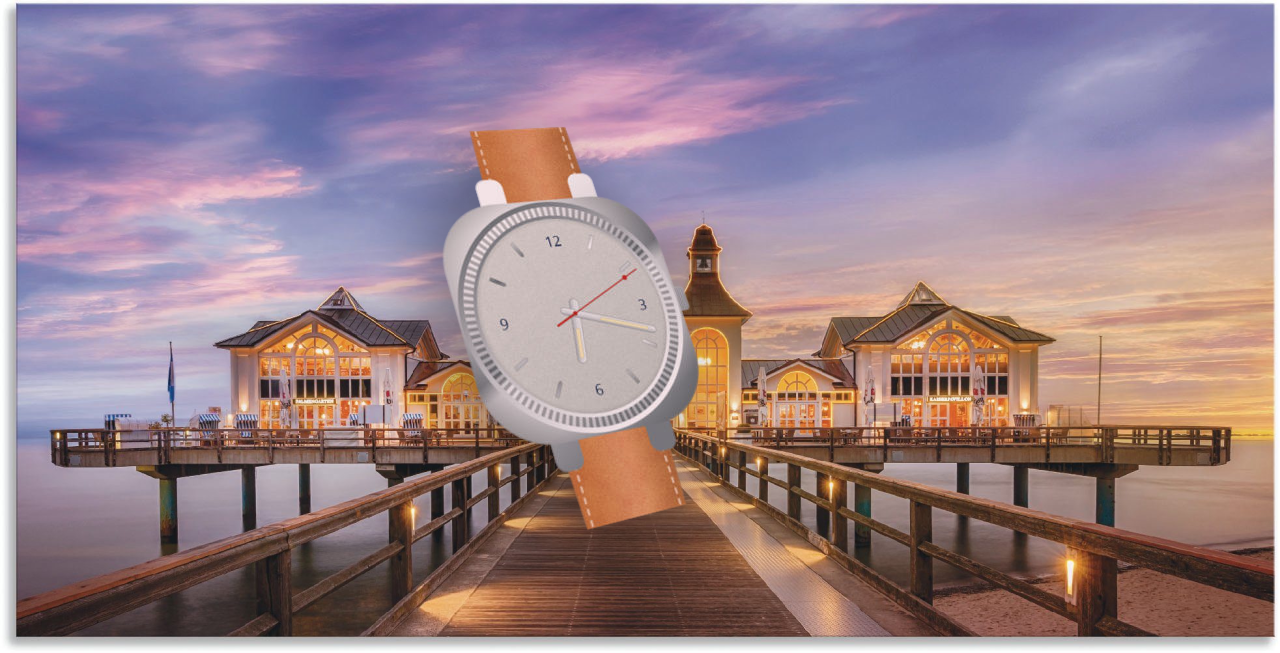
6:18:11
